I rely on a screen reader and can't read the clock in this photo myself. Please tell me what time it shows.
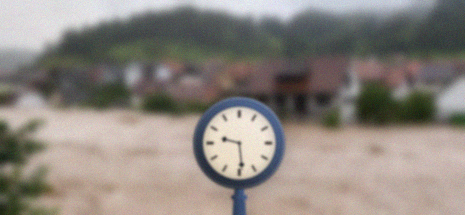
9:29
